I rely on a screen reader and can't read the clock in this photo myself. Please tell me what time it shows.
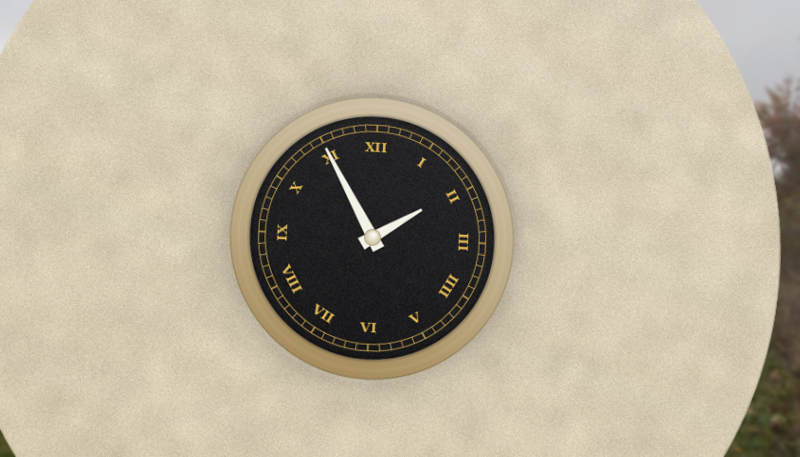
1:55
